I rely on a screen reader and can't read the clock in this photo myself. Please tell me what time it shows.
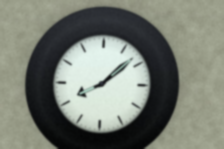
8:08
